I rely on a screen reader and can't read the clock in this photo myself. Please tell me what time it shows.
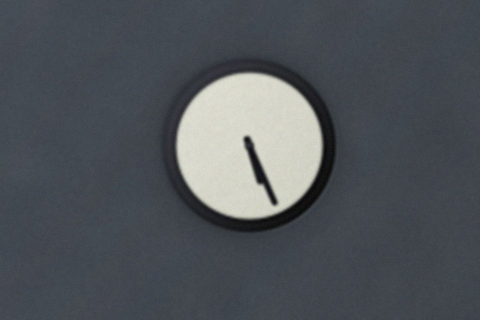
5:26
